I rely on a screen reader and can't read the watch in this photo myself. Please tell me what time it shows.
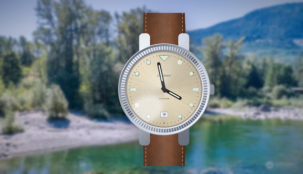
3:58
